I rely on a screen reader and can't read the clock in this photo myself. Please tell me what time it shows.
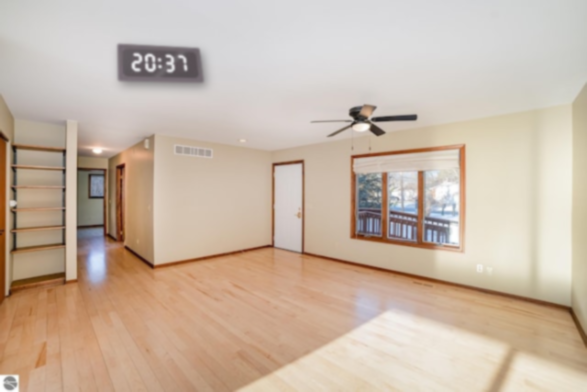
20:37
